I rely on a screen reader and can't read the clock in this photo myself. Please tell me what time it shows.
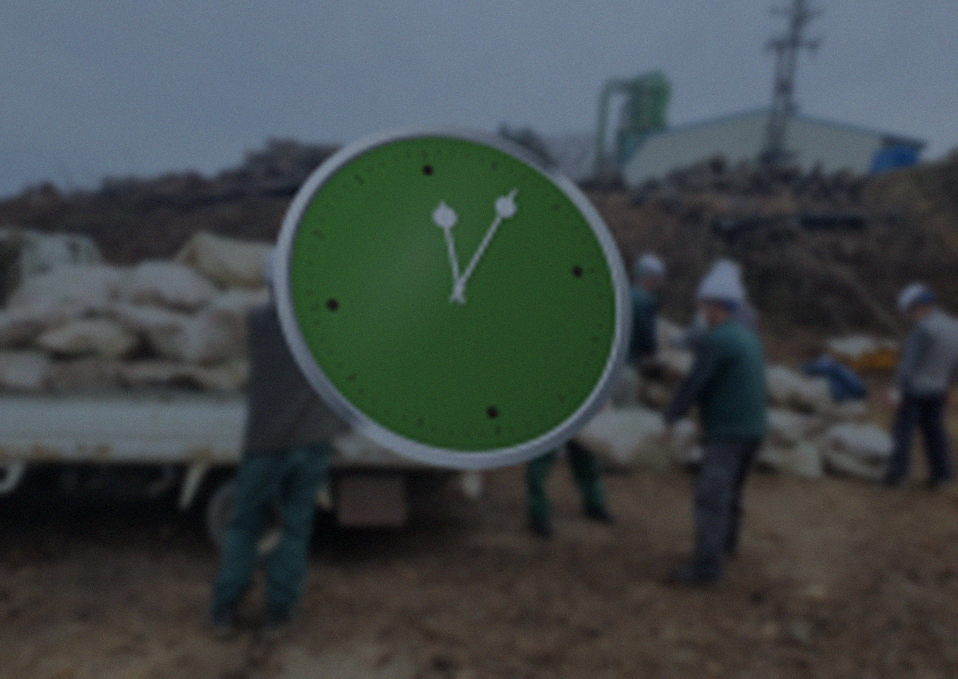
12:07
